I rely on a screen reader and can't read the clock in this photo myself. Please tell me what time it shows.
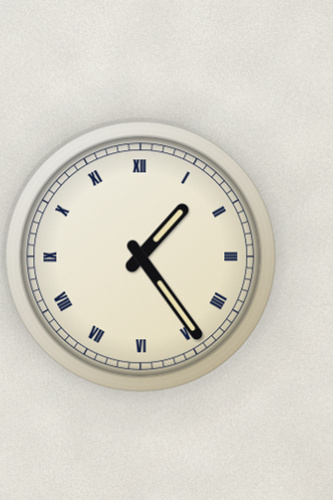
1:24
